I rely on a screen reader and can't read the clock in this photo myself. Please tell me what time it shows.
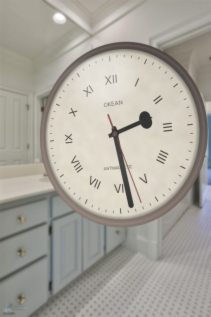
2:28:27
